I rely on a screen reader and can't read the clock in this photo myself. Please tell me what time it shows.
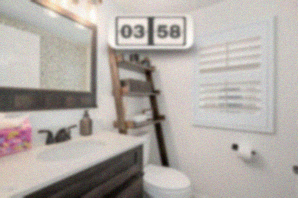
3:58
